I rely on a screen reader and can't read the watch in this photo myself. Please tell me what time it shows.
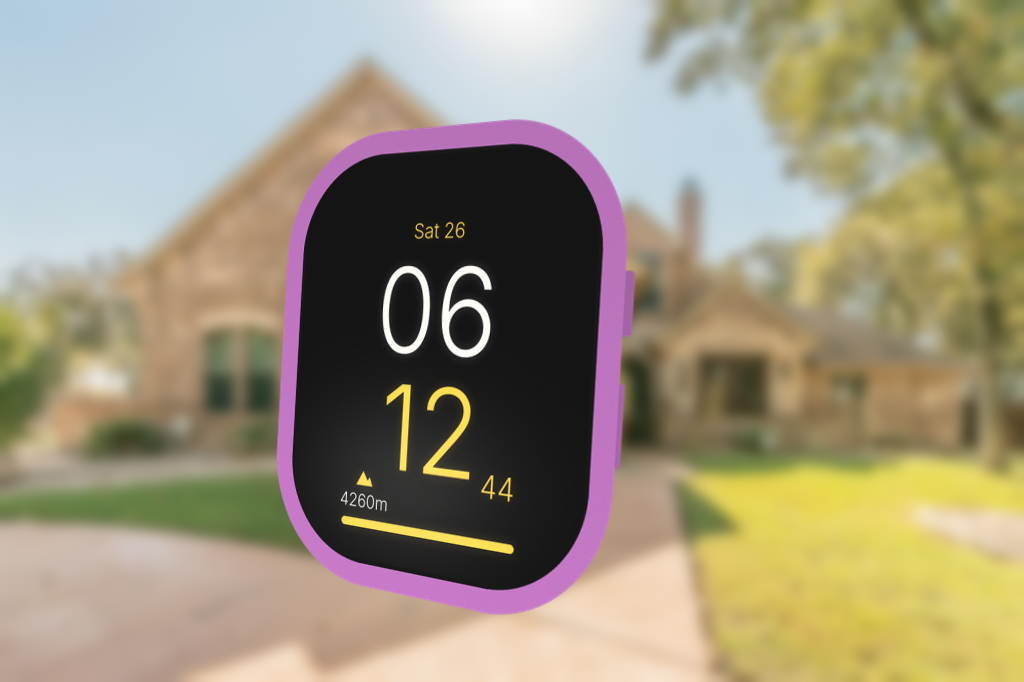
6:12:44
